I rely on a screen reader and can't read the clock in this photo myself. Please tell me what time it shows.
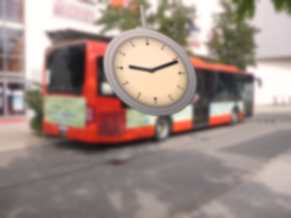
9:11
